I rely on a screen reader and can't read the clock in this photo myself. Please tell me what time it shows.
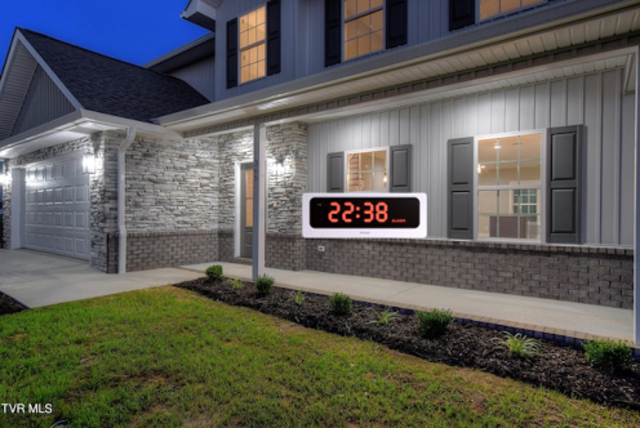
22:38
